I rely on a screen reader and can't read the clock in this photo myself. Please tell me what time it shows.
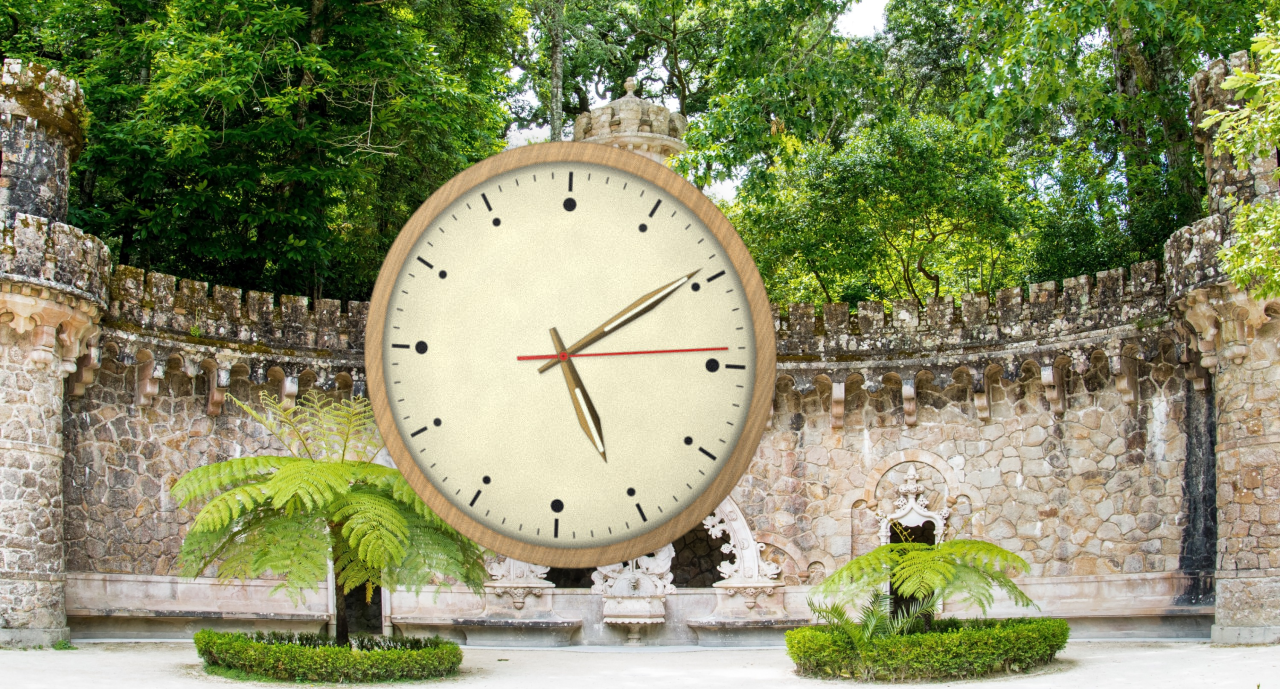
5:09:14
